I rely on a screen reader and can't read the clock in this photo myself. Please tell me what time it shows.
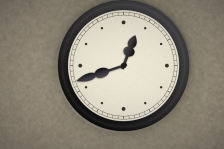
12:42
